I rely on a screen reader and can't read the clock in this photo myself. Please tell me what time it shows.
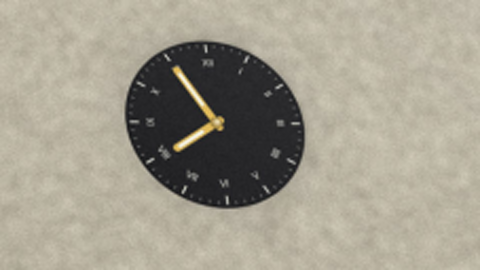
7:55
